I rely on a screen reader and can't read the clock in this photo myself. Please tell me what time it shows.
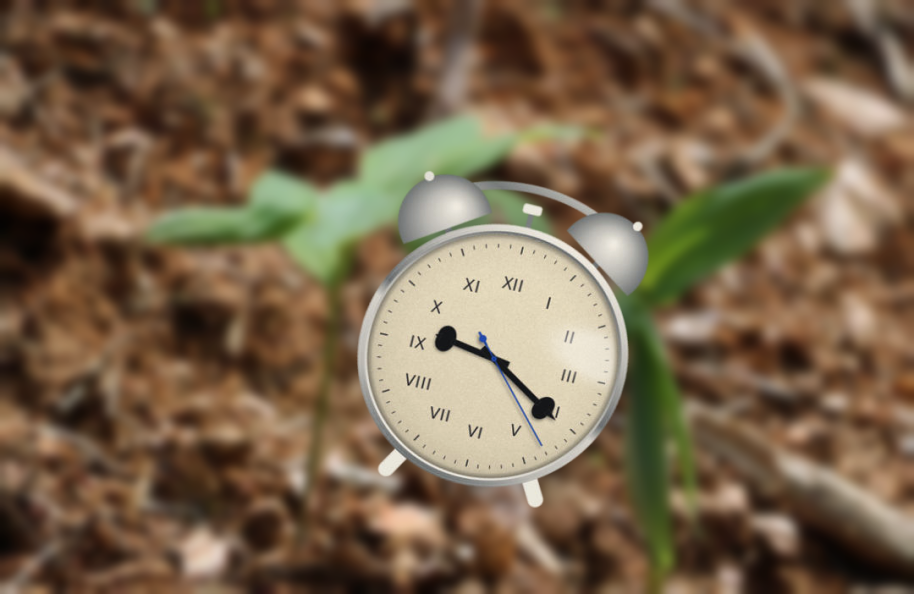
9:20:23
